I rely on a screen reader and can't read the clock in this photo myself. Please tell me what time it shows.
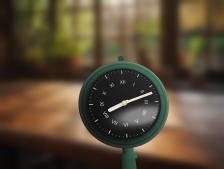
8:12
